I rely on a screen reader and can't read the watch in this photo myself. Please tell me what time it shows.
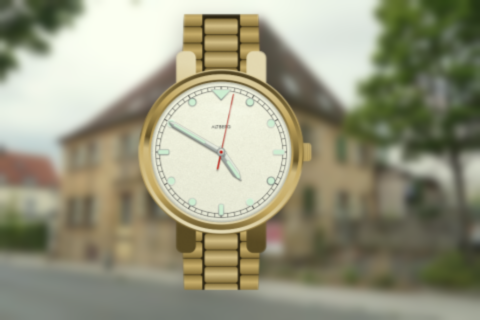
4:50:02
